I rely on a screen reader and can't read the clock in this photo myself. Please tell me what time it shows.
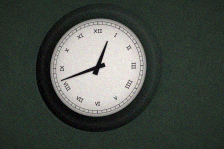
12:42
